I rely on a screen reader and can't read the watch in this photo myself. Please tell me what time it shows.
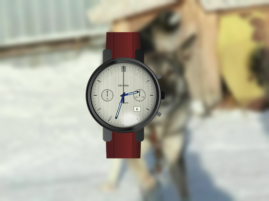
2:33
